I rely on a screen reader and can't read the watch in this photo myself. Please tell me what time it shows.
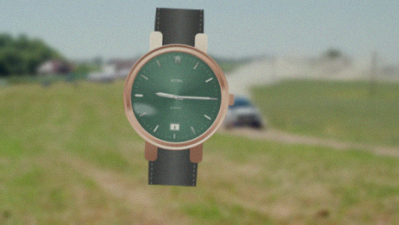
9:15
